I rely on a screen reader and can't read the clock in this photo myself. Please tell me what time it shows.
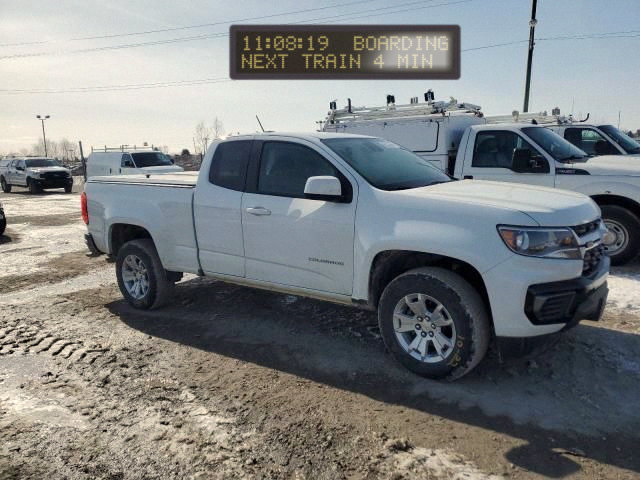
11:08:19
